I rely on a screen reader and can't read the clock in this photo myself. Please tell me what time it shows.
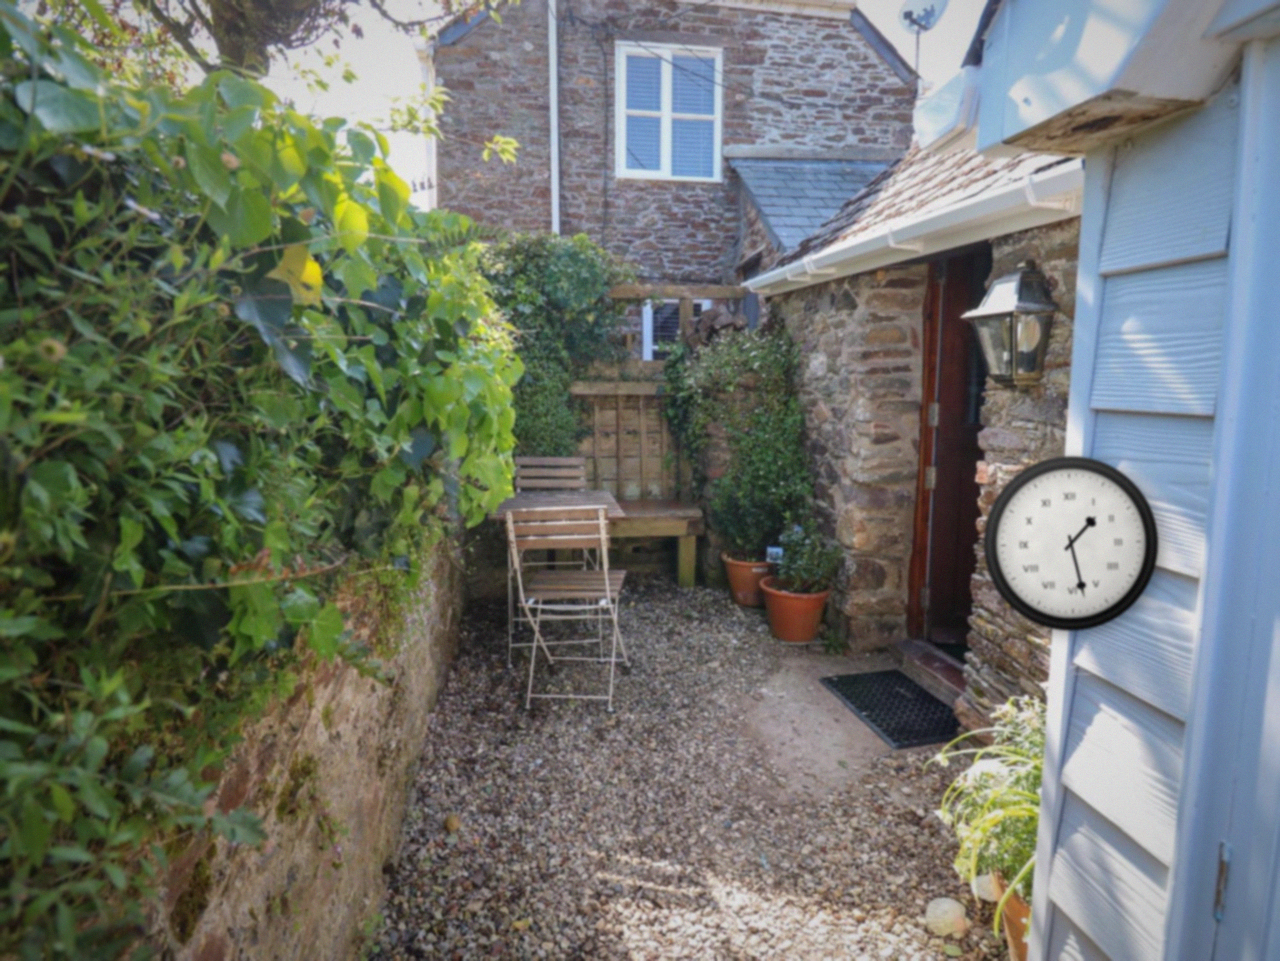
1:28
